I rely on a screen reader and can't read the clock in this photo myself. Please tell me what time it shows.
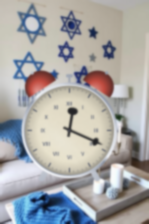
12:19
